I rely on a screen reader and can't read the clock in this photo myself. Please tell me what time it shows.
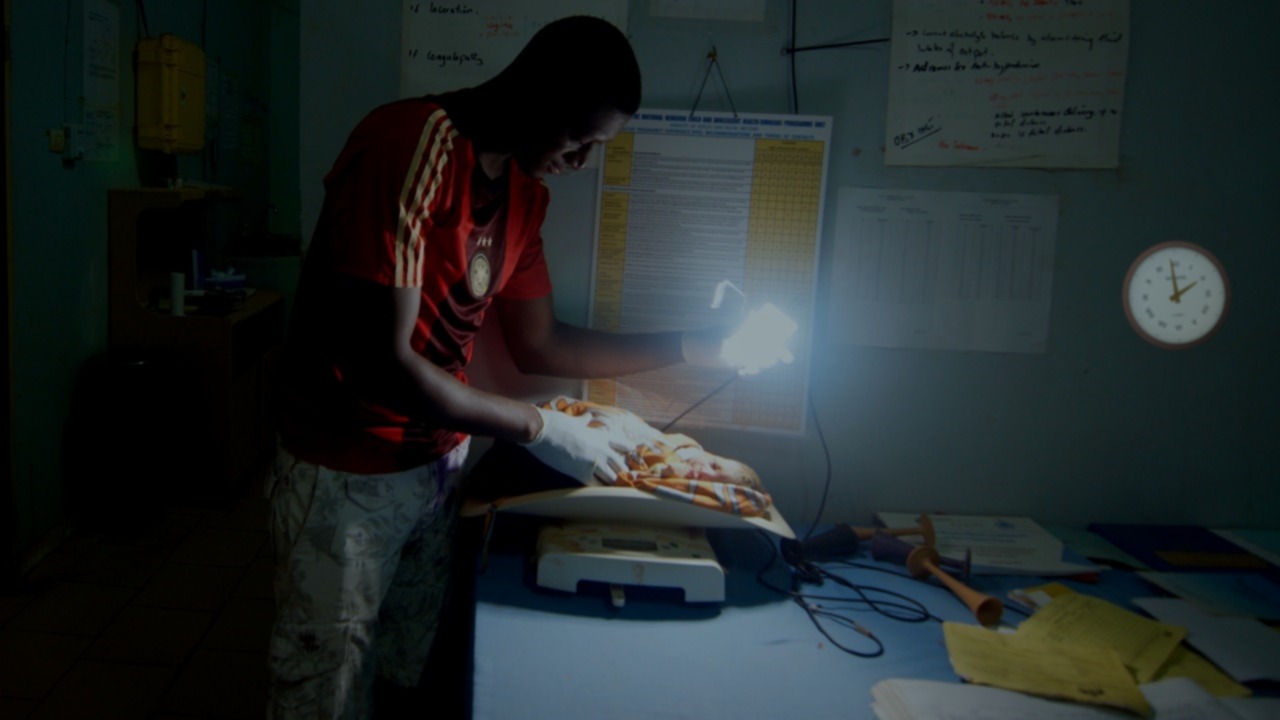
1:59
